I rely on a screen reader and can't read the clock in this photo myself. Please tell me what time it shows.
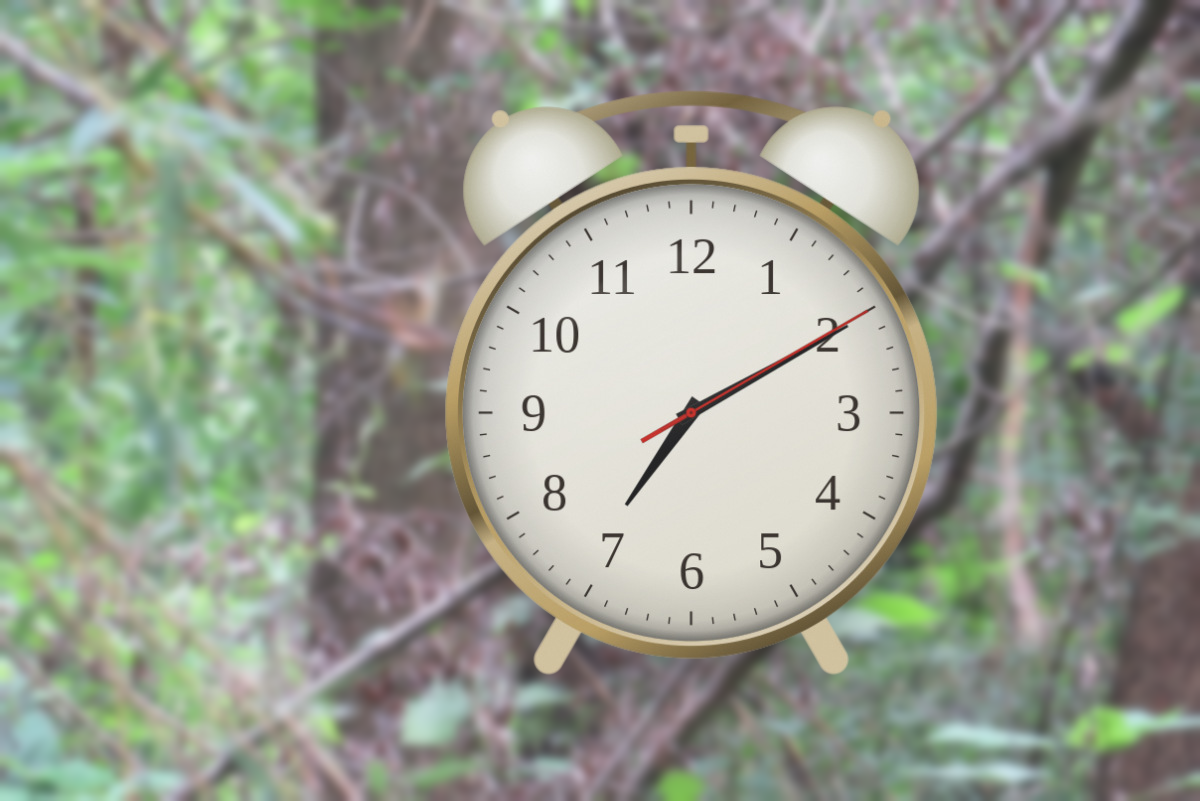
7:10:10
